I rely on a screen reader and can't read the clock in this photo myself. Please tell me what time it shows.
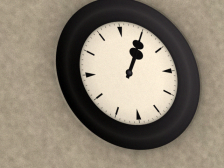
1:05
